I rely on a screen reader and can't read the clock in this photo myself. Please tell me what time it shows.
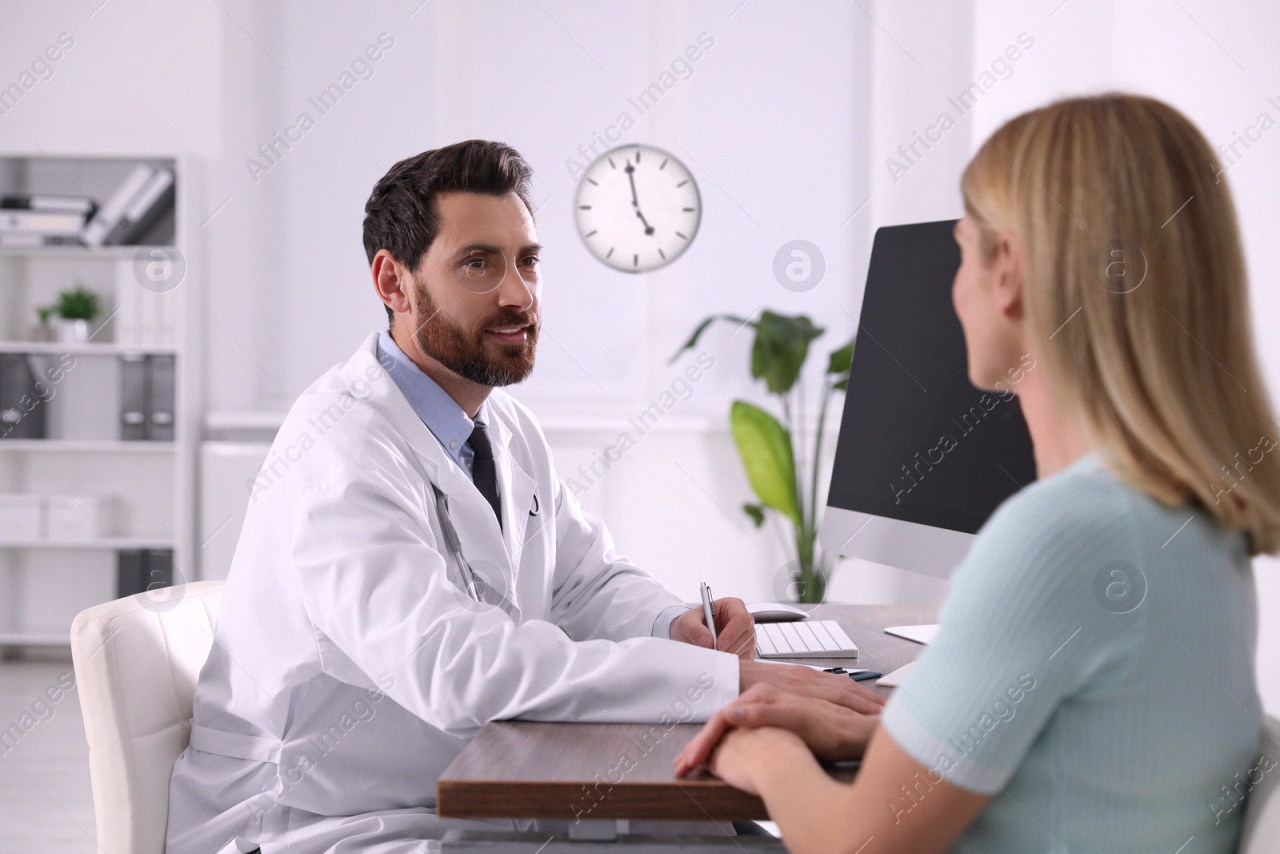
4:58
